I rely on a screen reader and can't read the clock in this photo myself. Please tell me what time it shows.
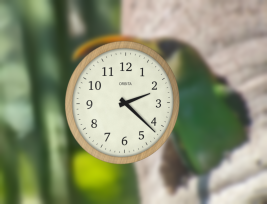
2:22
